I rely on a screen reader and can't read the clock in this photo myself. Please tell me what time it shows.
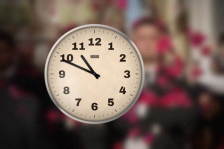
10:49
